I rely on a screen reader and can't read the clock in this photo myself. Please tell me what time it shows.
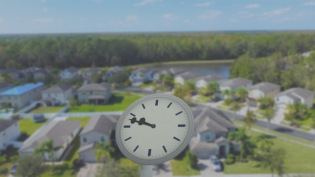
9:48
